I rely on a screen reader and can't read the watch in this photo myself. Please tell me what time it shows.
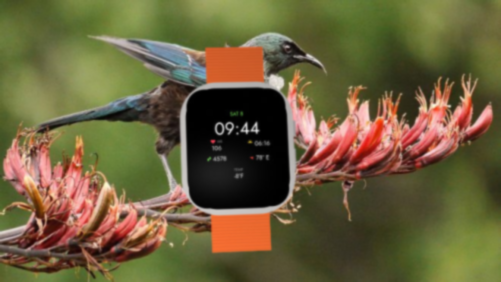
9:44
